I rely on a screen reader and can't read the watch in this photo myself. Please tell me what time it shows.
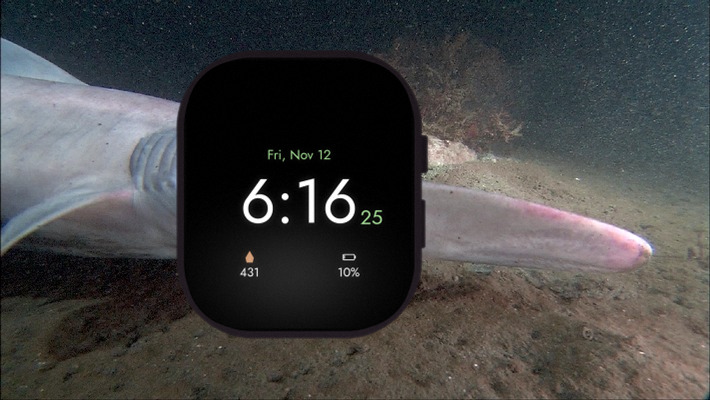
6:16:25
